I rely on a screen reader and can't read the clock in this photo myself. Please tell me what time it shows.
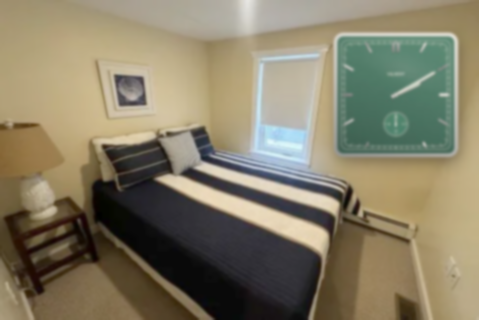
2:10
